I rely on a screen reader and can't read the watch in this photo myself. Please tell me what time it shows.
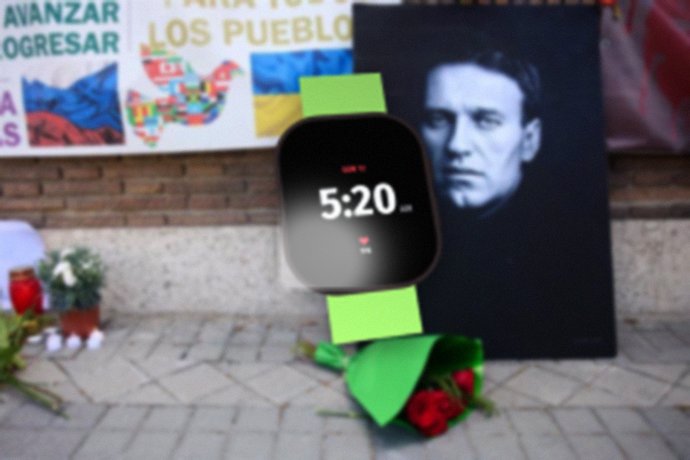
5:20
